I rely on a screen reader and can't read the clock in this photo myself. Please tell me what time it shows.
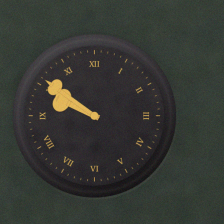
9:51
